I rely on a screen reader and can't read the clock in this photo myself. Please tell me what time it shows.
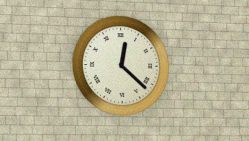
12:22
